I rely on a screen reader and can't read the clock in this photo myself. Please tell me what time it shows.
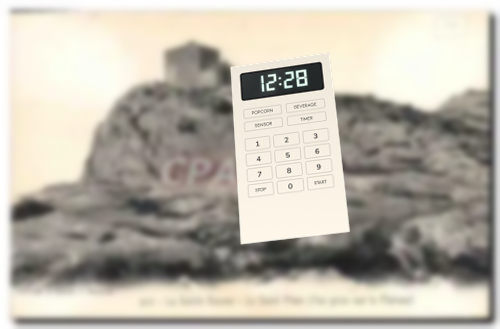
12:28
